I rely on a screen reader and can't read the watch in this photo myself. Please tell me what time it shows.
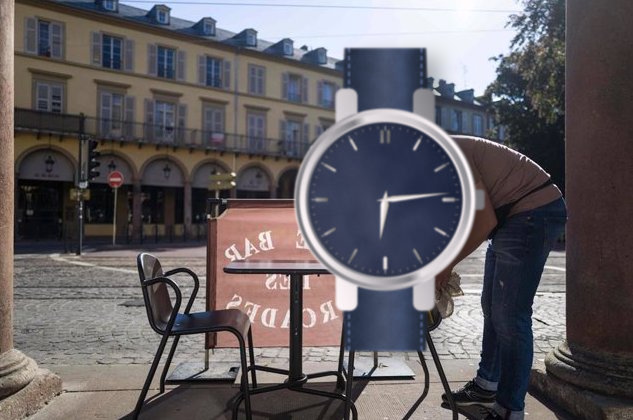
6:14
